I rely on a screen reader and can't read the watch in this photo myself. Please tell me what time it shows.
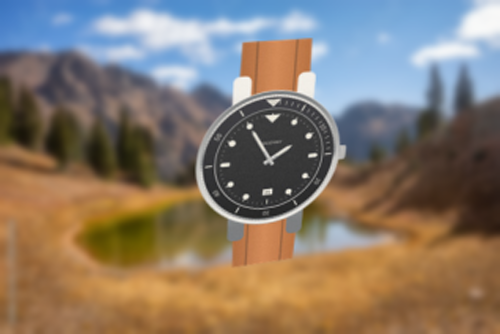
1:55
